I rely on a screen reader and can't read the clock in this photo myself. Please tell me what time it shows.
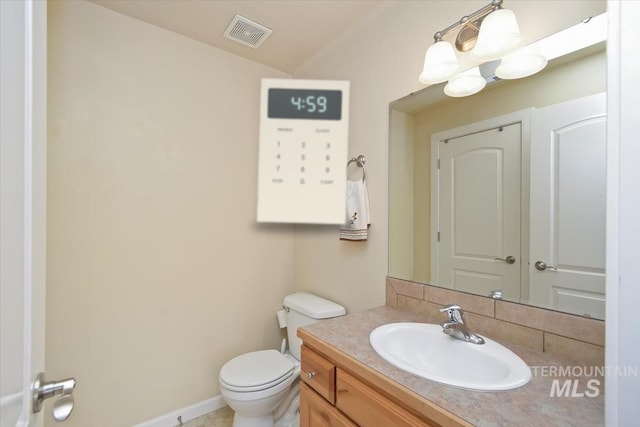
4:59
